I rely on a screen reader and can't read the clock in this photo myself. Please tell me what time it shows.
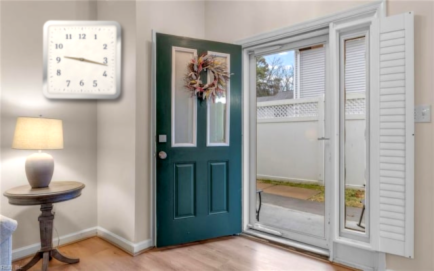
9:17
